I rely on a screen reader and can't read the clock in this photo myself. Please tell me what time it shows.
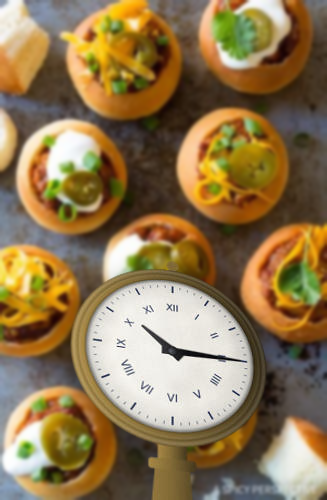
10:15
